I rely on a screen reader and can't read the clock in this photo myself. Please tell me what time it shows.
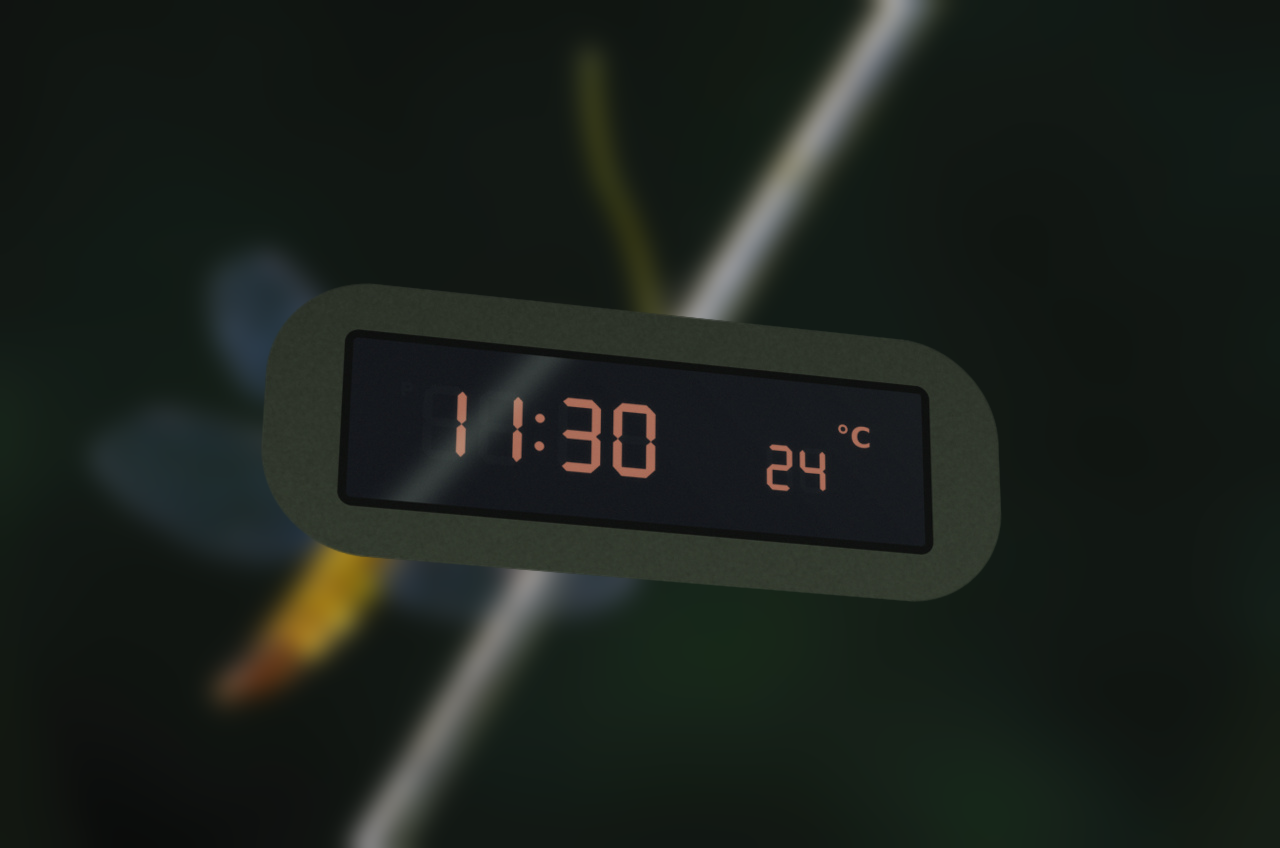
11:30
